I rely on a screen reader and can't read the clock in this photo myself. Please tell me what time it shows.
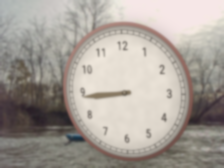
8:44
